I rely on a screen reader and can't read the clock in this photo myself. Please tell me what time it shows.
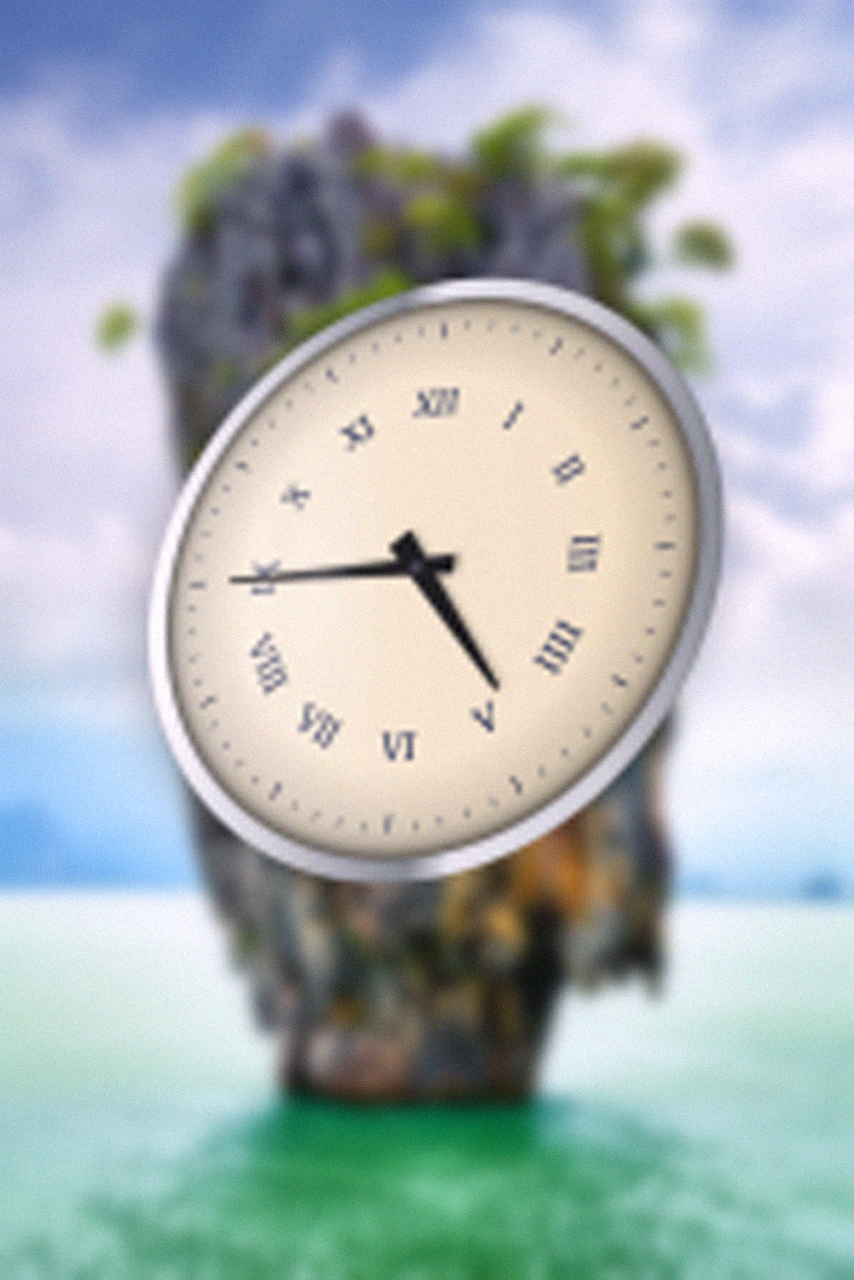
4:45
